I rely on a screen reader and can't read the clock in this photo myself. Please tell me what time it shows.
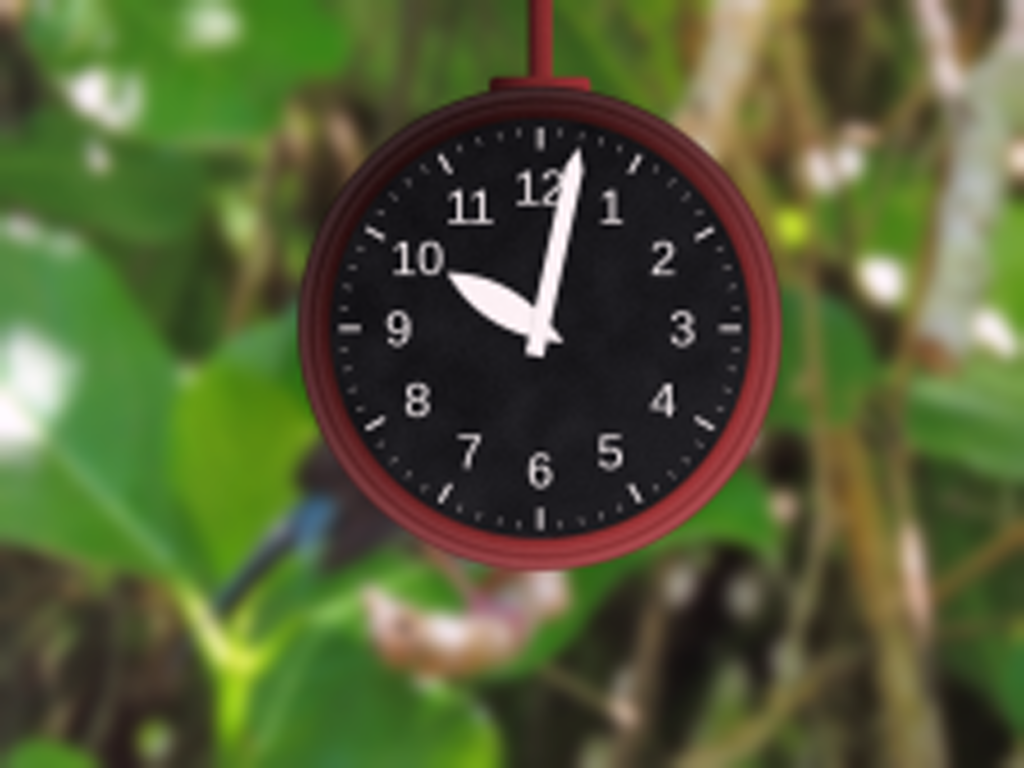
10:02
